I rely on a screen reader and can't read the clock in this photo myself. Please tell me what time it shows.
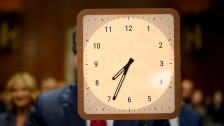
7:34
